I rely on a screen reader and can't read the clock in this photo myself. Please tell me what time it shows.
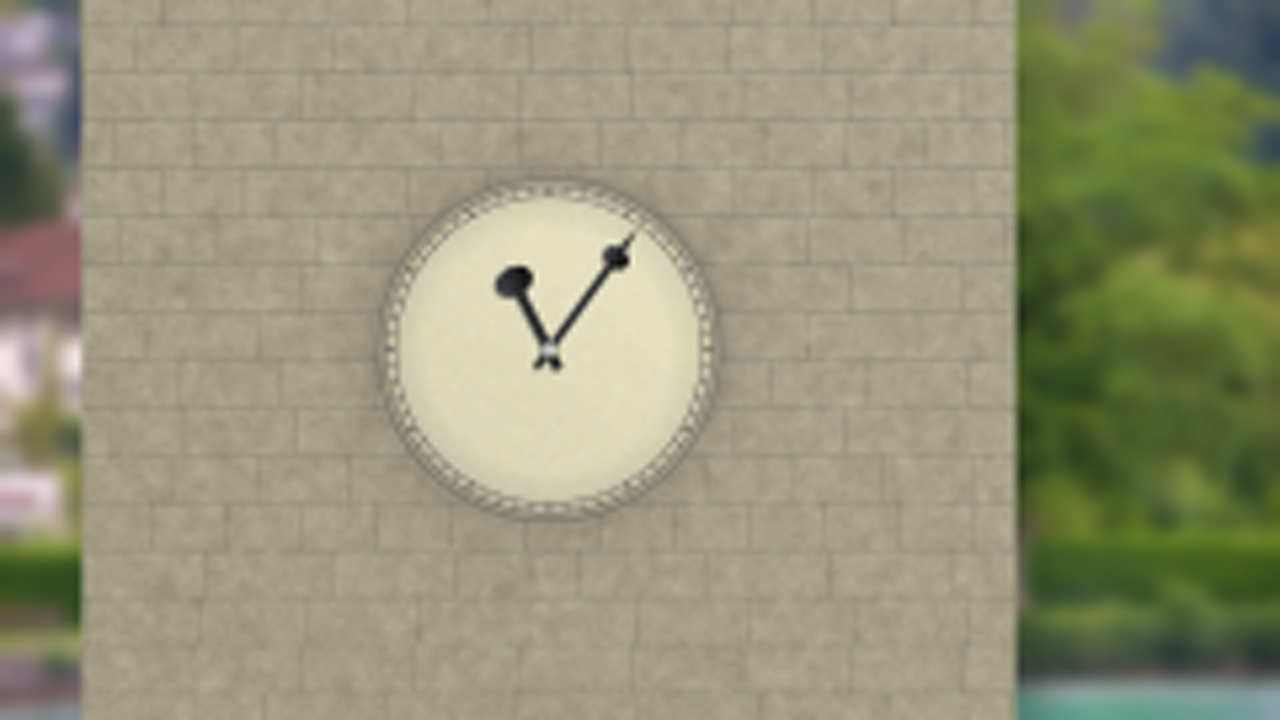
11:06
